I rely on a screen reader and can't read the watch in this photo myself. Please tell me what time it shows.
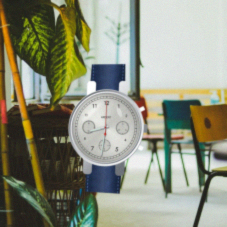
8:31
